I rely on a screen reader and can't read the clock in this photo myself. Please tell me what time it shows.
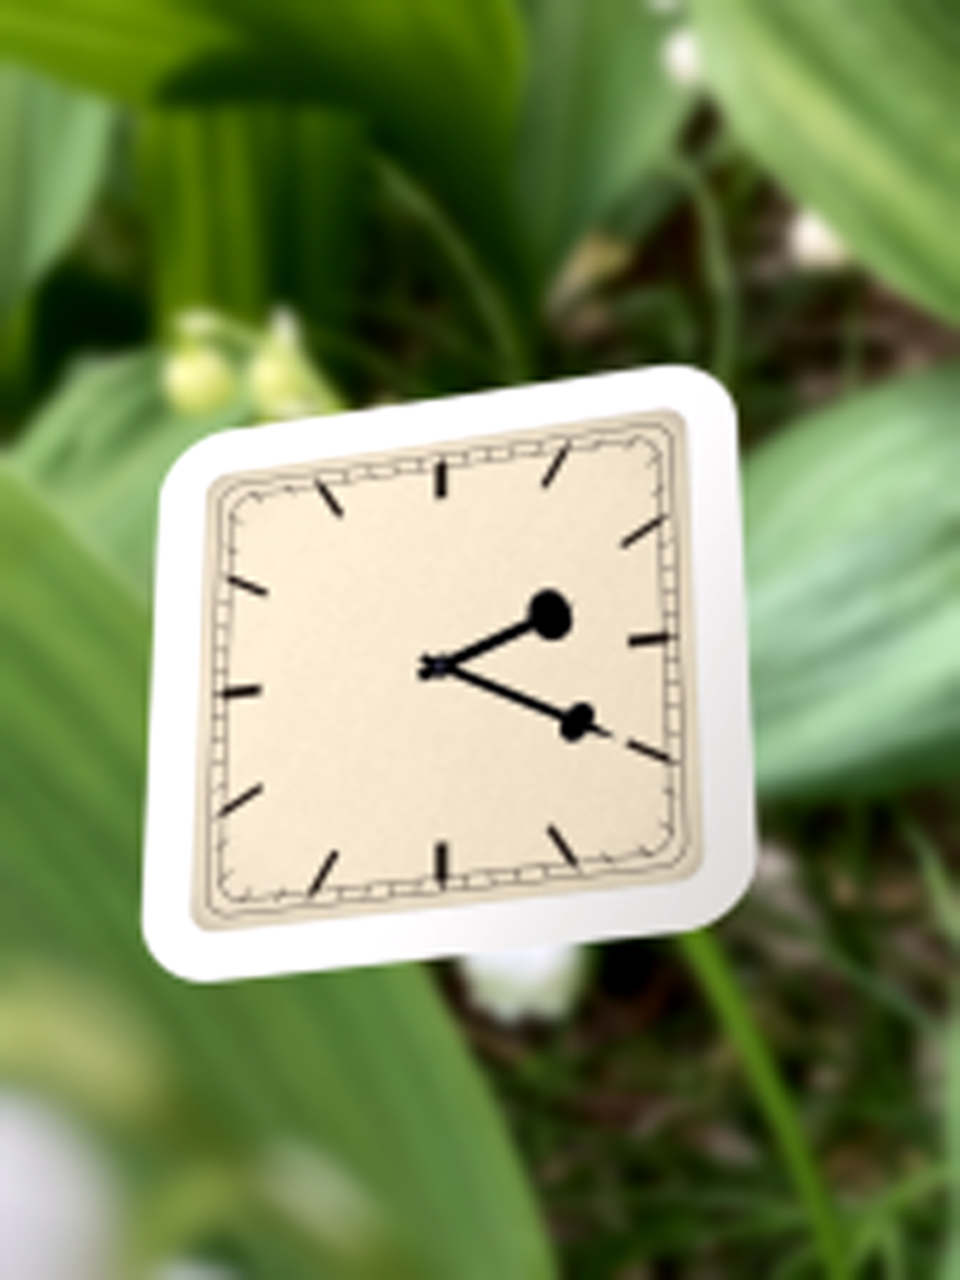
2:20
